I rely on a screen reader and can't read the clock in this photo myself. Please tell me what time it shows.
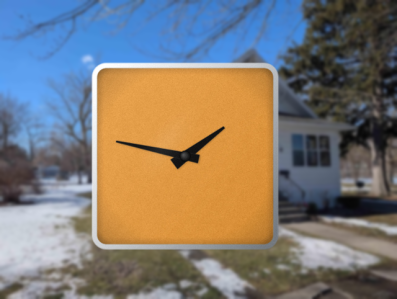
1:47
